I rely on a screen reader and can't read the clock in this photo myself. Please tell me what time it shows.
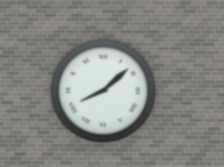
8:08
